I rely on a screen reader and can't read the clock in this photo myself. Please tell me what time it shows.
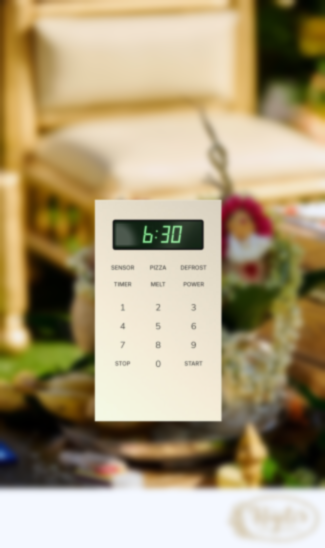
6:30
